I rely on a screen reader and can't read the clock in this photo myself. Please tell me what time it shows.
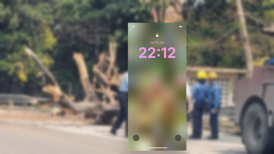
22:12
